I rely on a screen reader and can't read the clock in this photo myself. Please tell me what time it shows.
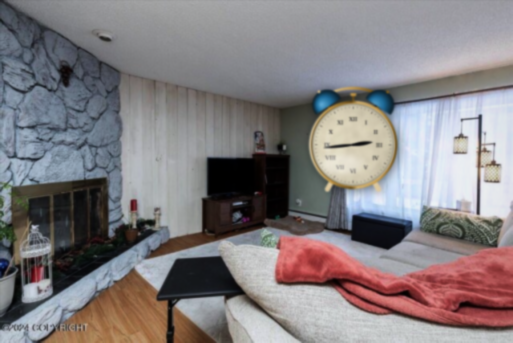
2:44
